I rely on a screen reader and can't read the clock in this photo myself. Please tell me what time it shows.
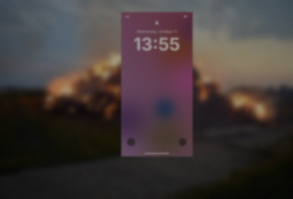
13:55
